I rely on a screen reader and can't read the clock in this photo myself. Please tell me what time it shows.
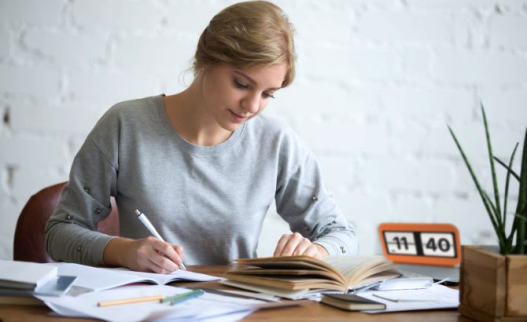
11:40
